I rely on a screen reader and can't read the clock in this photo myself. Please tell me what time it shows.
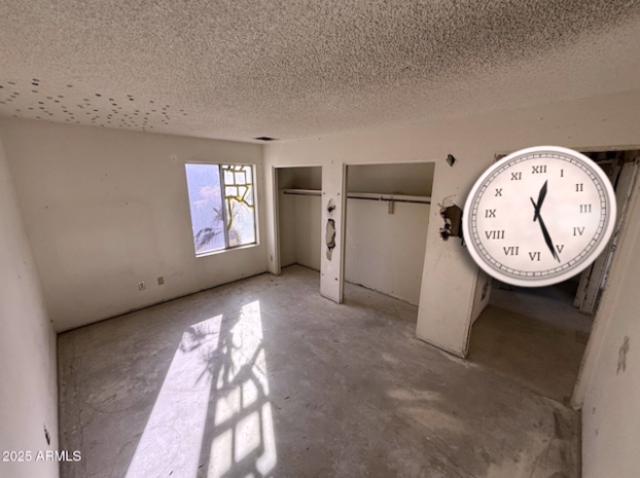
12:26:26
